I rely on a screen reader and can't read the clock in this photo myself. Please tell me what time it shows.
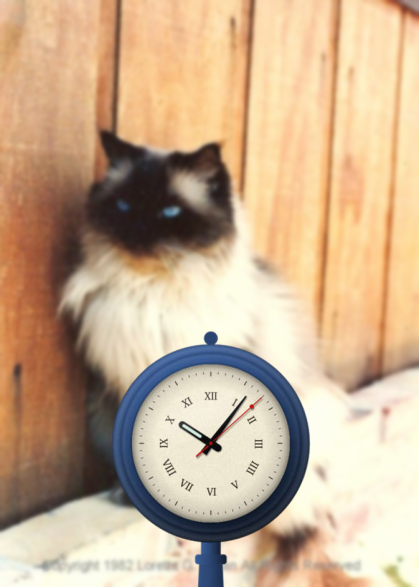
10:06:08
